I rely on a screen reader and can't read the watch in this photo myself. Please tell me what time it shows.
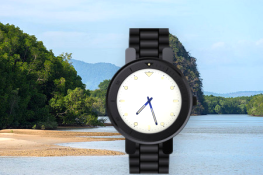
7:27
